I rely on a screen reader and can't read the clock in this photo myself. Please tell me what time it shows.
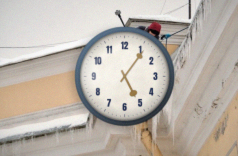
5:06
